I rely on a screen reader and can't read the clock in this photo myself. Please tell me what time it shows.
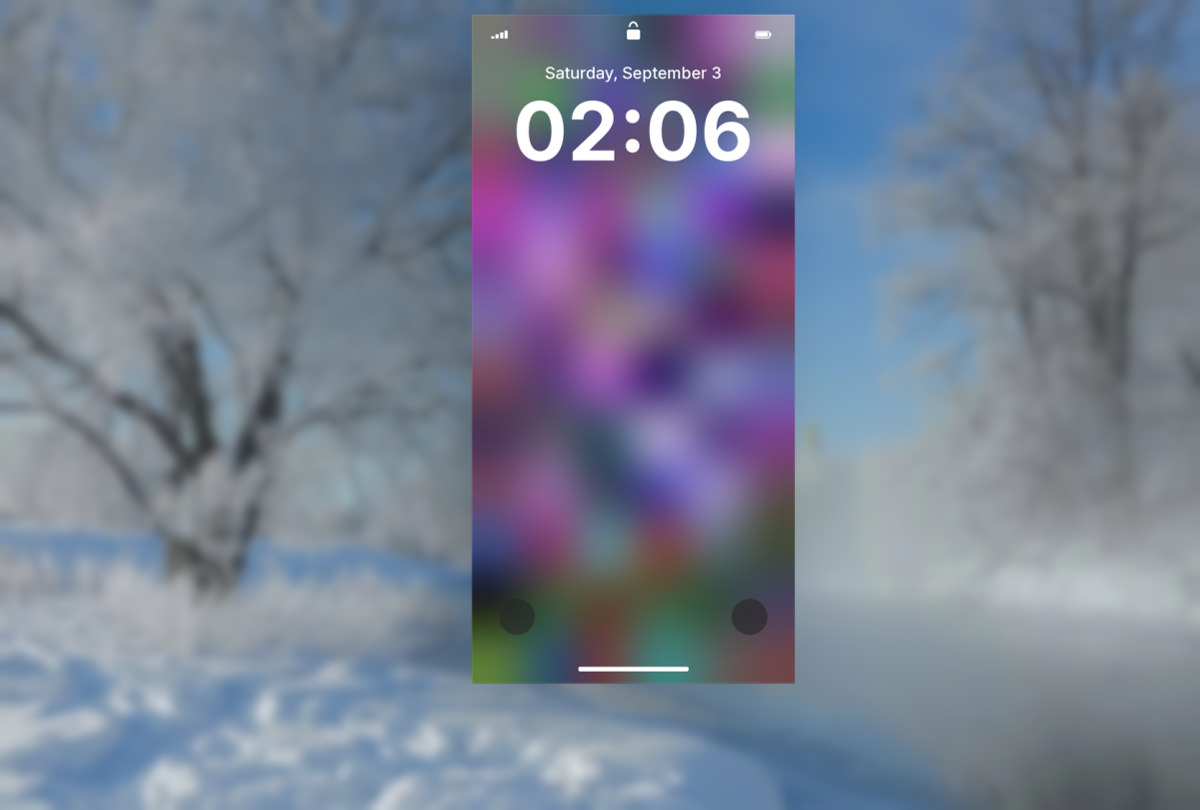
2:06
